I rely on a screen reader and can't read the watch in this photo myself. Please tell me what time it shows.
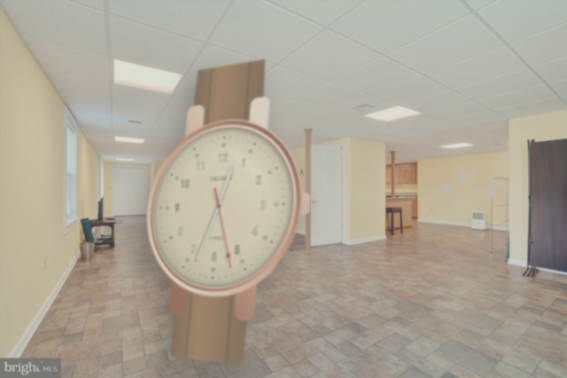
12:33:27
